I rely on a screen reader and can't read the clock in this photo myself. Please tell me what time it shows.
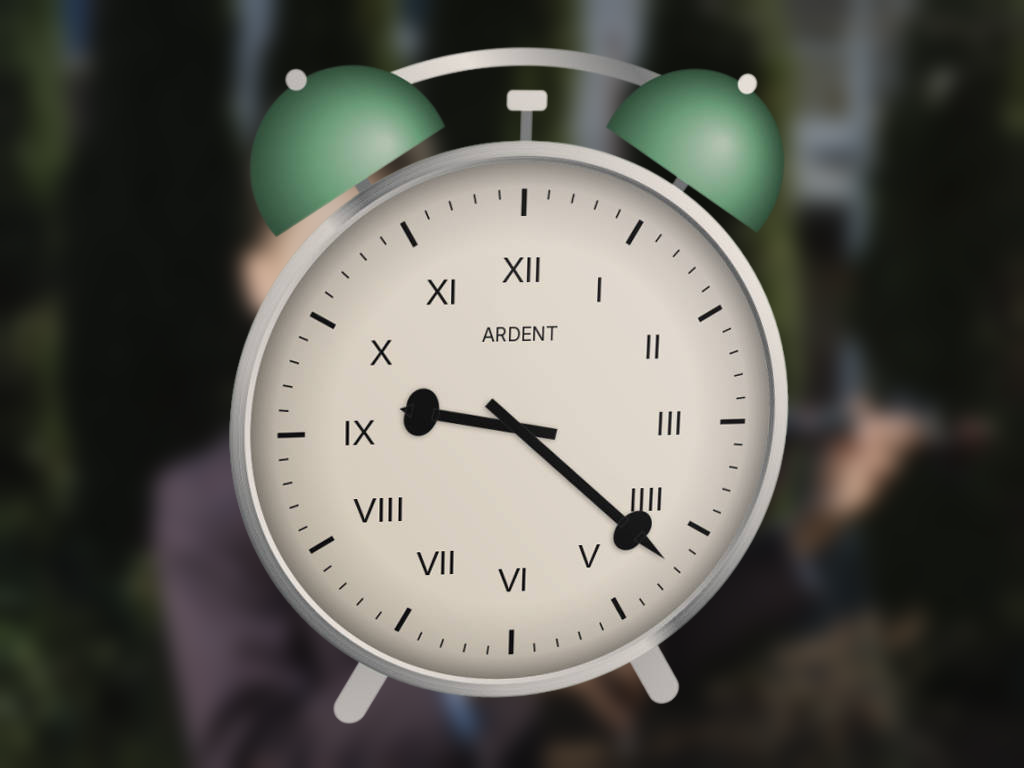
9:22
